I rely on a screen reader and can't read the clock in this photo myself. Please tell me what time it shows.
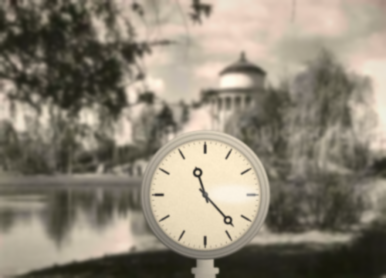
11:23
